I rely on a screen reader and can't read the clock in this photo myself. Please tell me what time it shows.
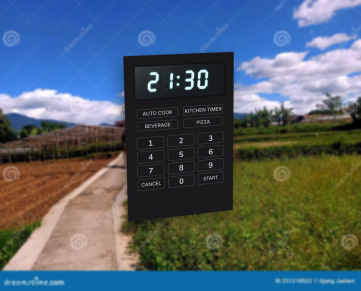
21:30
